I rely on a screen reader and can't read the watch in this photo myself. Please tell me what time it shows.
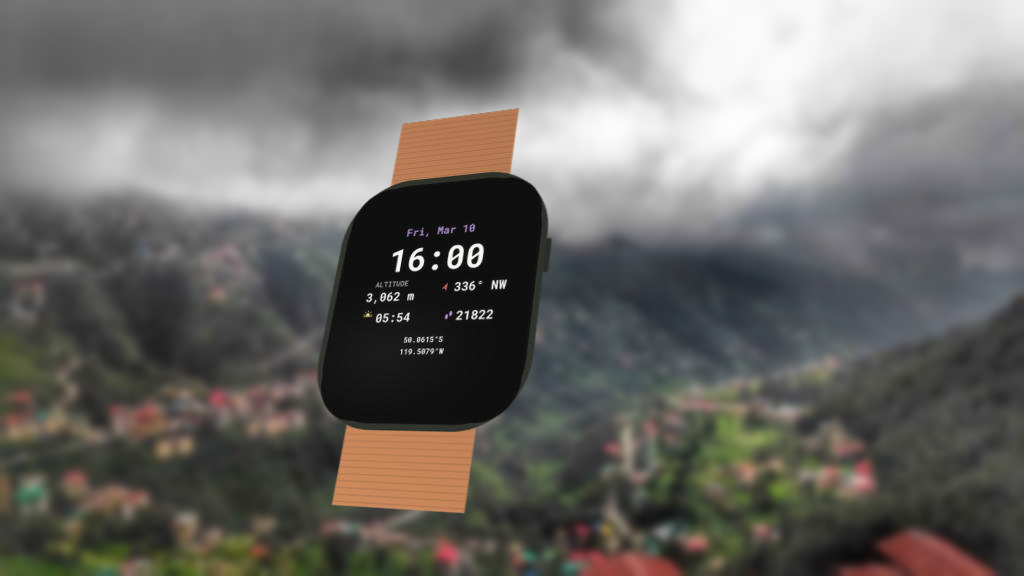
16:00
